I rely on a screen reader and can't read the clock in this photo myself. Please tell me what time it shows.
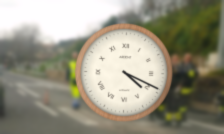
4:19
